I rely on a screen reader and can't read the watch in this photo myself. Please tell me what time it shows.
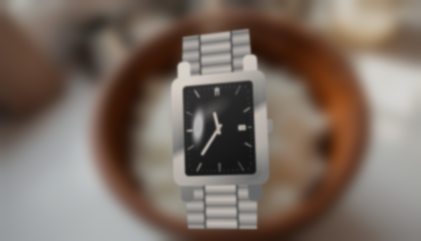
11:36
